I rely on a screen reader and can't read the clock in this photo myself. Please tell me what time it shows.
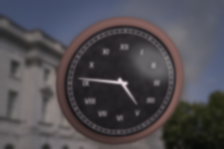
4:46
